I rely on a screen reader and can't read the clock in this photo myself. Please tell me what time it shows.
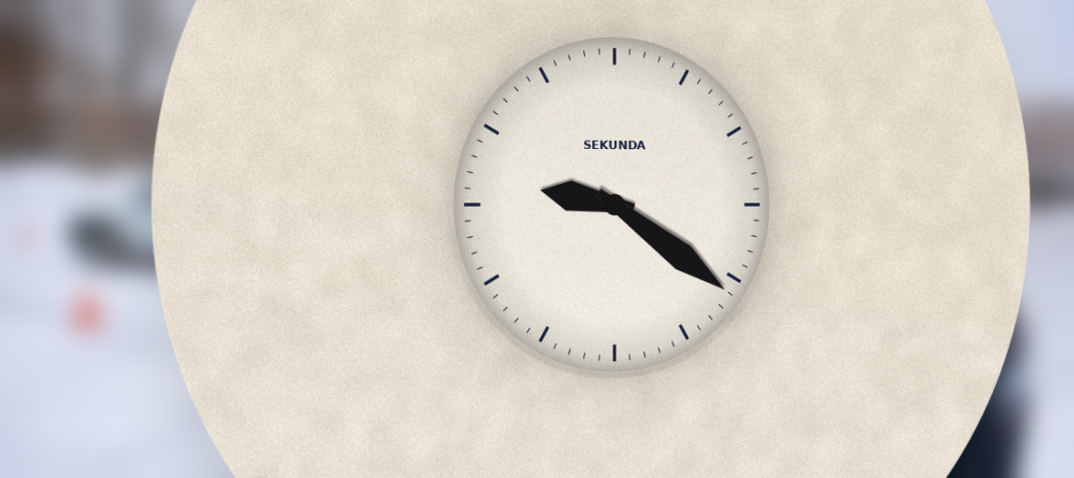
9:21
